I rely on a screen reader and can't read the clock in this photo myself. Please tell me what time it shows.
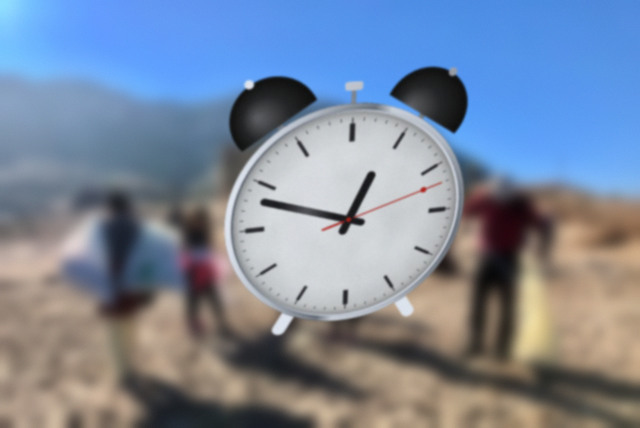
12:48:12
